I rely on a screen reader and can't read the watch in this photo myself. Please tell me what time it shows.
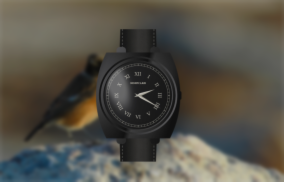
2:20
